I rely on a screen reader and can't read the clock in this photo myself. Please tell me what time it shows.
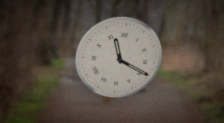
11:19
